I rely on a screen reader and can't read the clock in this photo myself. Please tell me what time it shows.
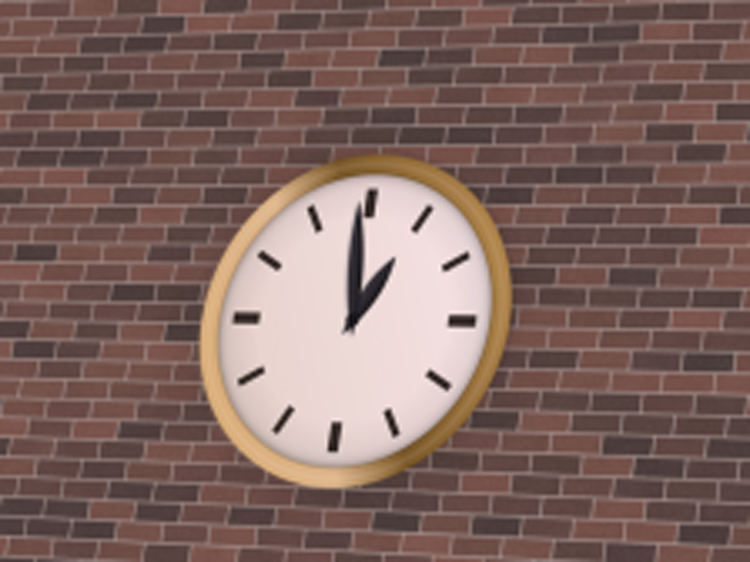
12:59
